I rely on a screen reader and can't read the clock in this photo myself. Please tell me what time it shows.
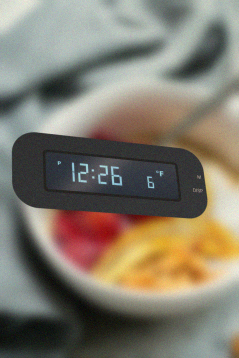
12:26
